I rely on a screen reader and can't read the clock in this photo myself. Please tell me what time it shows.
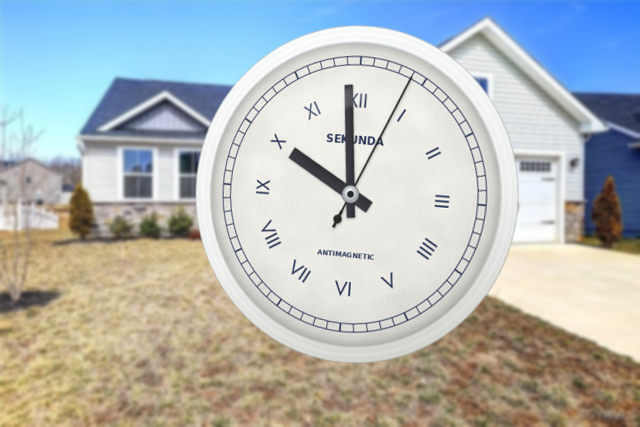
9:59:04
